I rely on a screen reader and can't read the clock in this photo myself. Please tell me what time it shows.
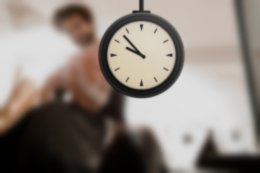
9:53
